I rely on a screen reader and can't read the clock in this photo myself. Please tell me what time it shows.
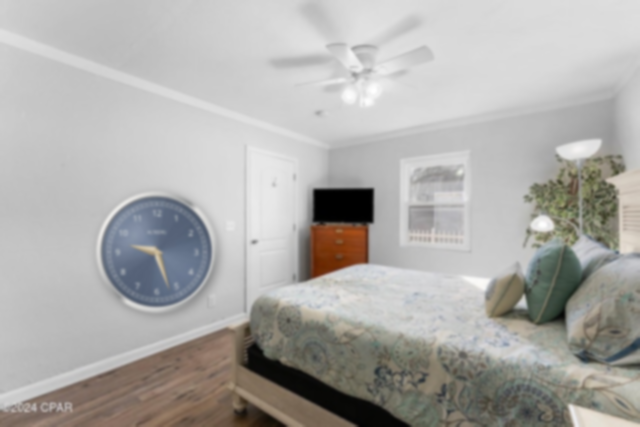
9:27
